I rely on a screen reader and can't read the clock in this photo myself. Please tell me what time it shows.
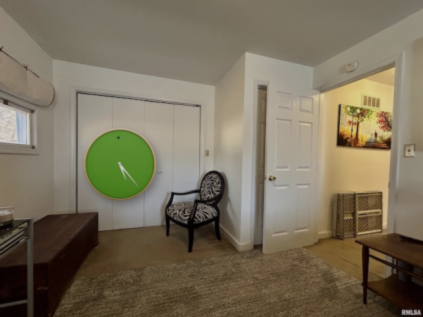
5:24
